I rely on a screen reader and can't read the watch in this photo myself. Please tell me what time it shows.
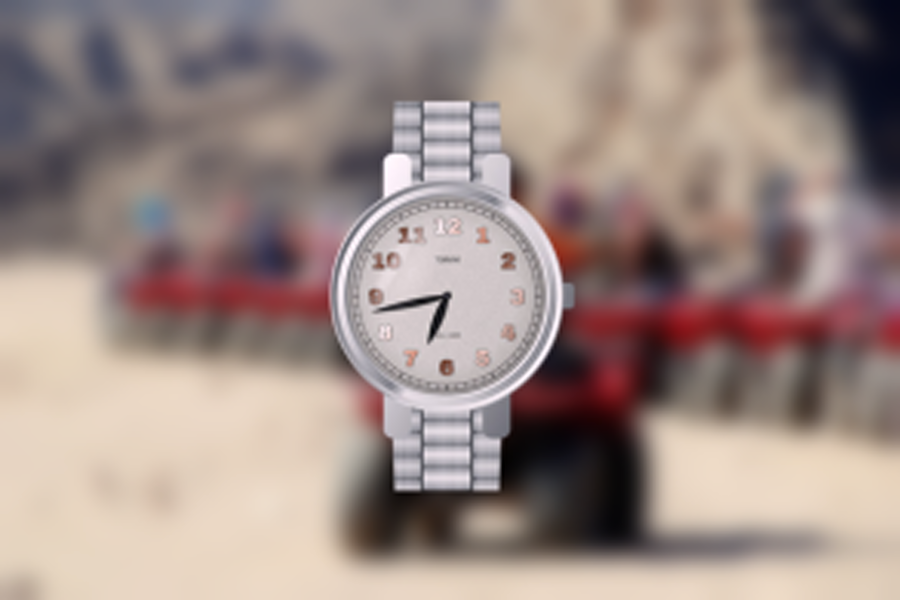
6:43
